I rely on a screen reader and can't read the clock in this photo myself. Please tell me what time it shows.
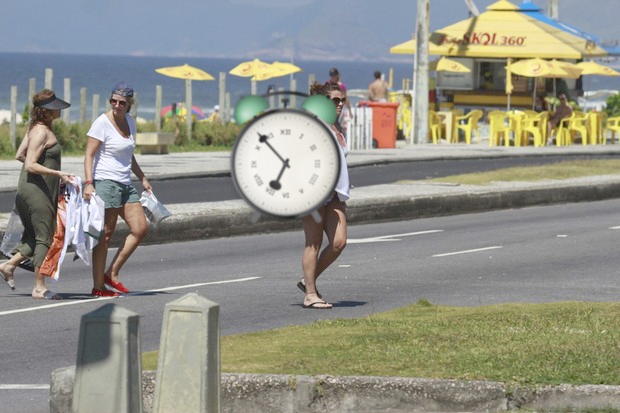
6:53
